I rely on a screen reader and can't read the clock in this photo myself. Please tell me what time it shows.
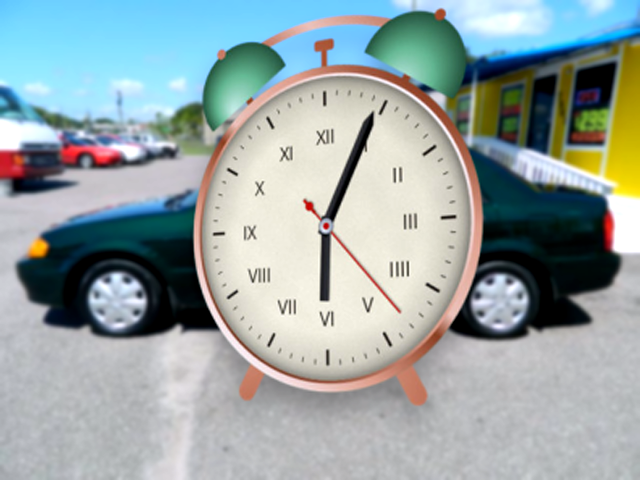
6:04:23
